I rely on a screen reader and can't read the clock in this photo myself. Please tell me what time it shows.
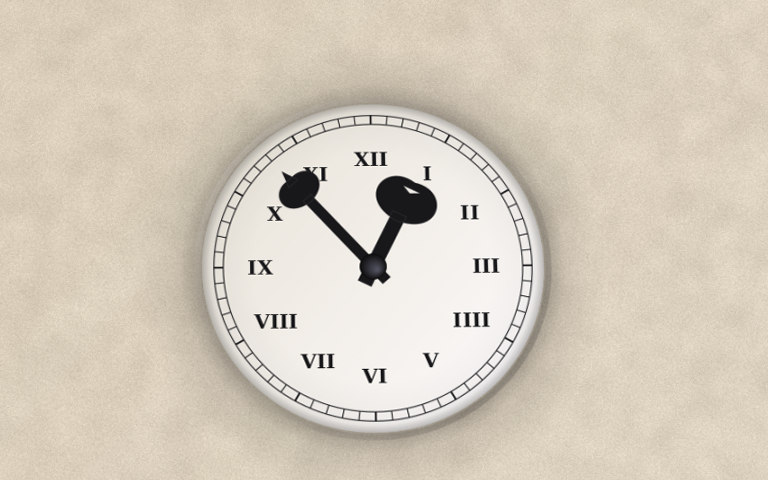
12:53
